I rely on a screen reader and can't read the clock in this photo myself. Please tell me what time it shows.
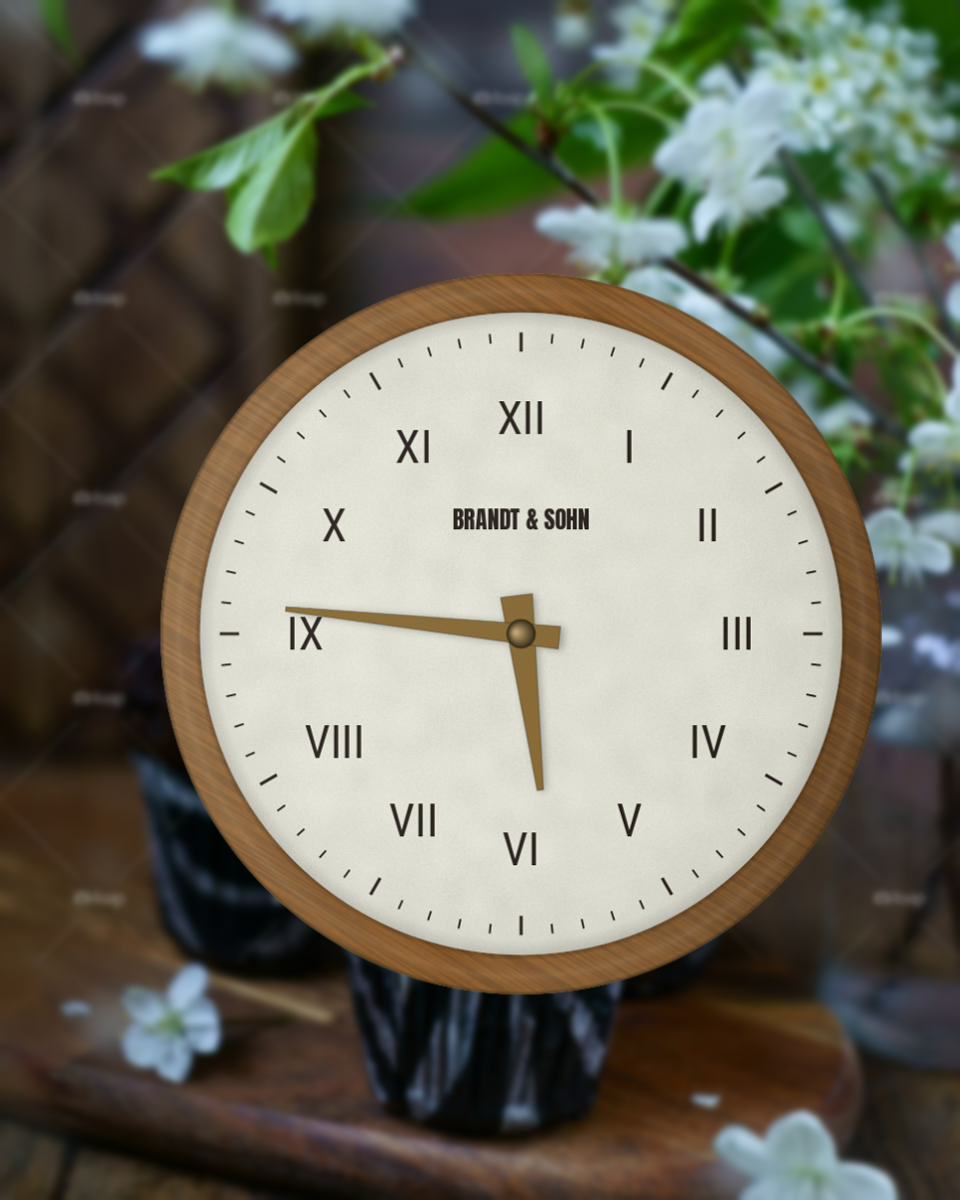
5:46
